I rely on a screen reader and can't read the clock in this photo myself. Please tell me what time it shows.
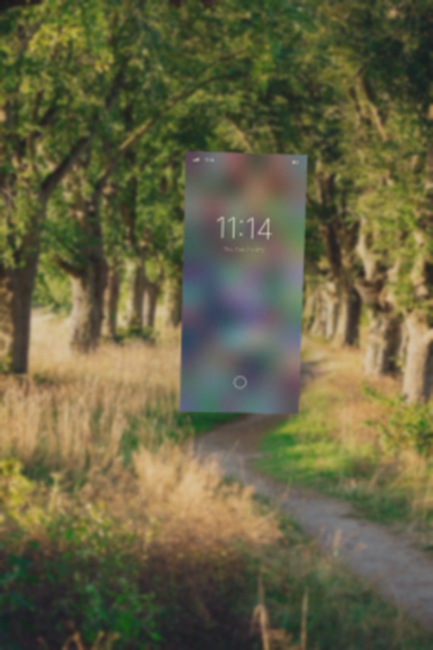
11:14
